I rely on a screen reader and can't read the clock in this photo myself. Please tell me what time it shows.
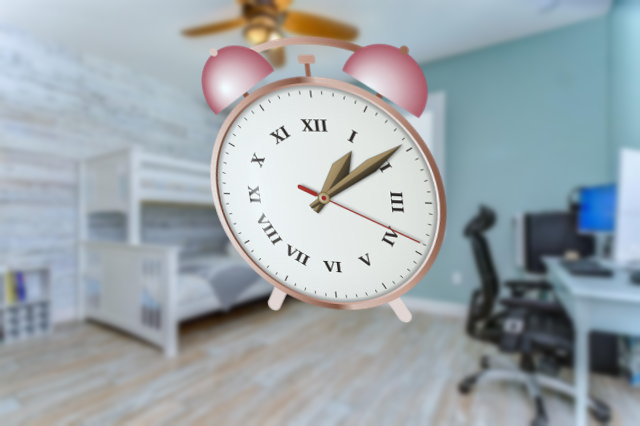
1:09:19
